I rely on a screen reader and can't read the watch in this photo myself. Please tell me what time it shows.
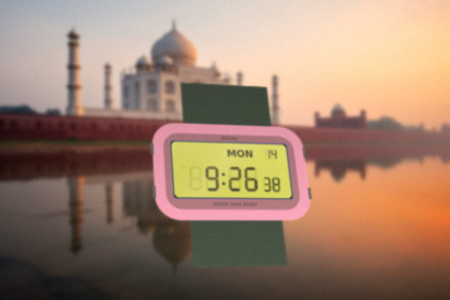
9:26:38
